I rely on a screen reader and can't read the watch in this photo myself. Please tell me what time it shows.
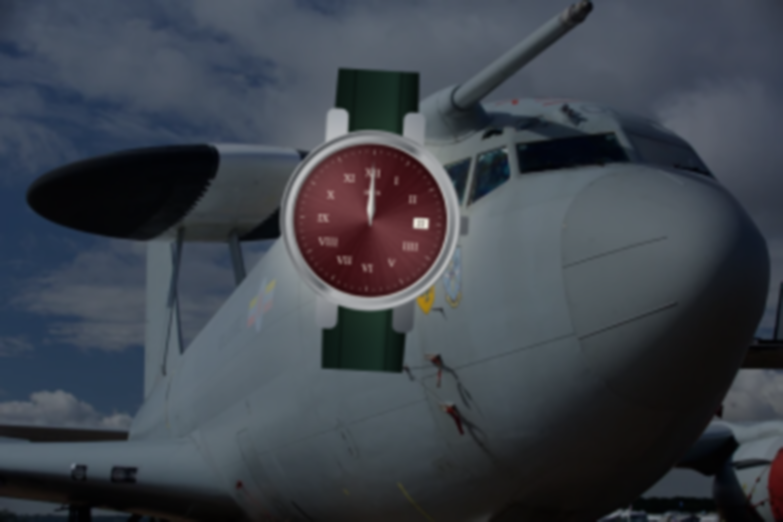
12:00
